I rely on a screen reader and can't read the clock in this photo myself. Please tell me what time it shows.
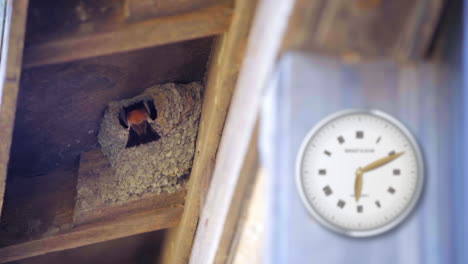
6:11
